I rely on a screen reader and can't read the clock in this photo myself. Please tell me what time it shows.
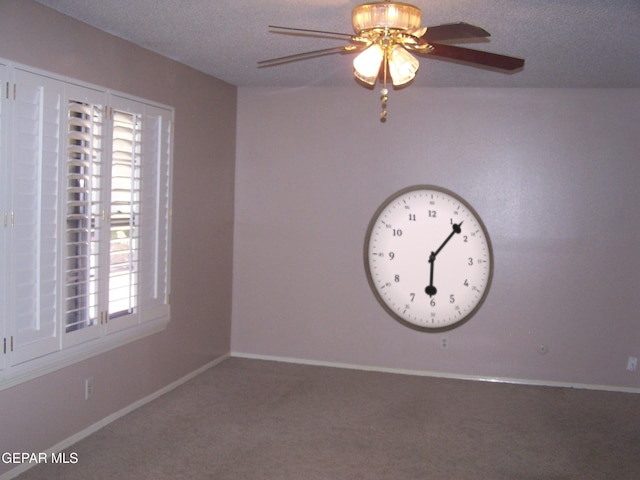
6:07
